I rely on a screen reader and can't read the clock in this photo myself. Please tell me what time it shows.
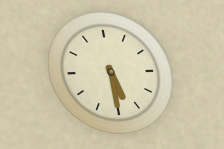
5:30
